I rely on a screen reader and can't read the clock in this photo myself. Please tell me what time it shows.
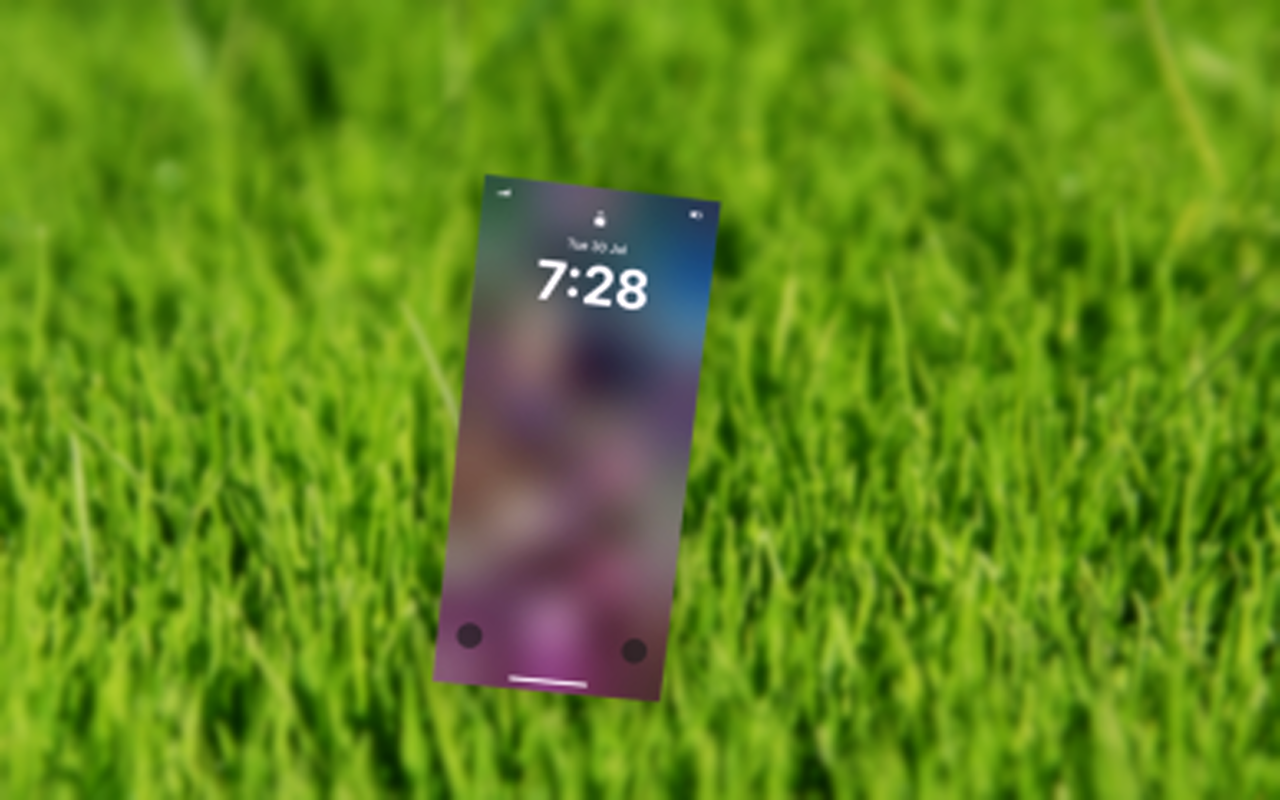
7:28
